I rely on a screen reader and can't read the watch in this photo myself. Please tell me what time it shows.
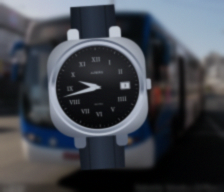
9:43
